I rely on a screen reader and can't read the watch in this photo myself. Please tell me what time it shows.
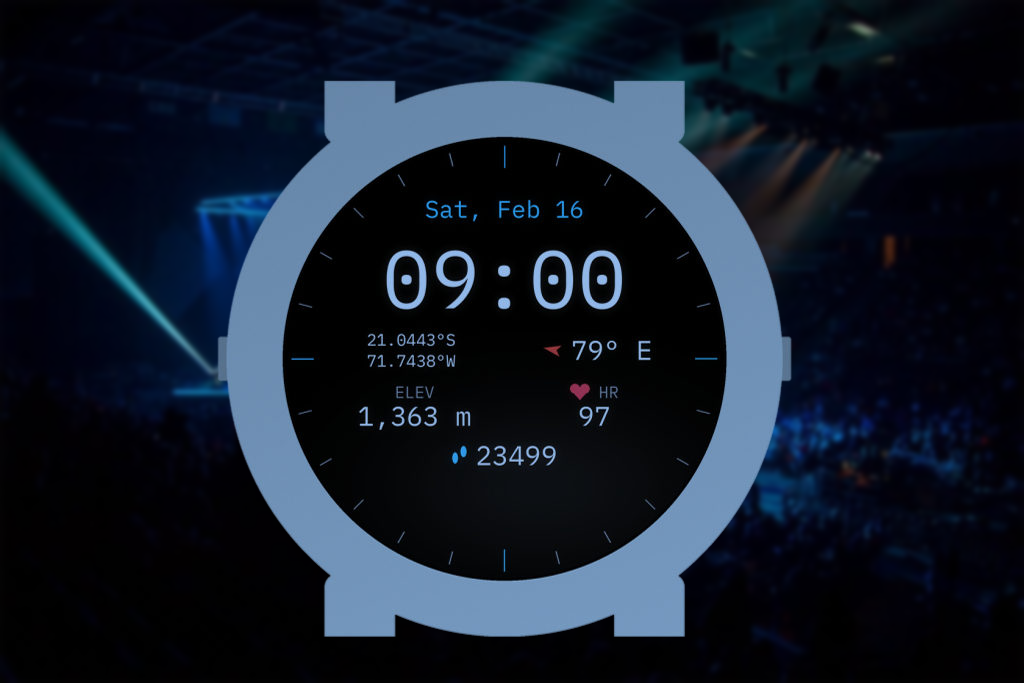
9:00
